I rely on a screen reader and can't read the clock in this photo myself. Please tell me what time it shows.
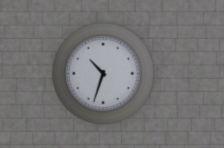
10:33
